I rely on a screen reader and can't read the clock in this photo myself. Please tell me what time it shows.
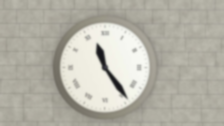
11:24
